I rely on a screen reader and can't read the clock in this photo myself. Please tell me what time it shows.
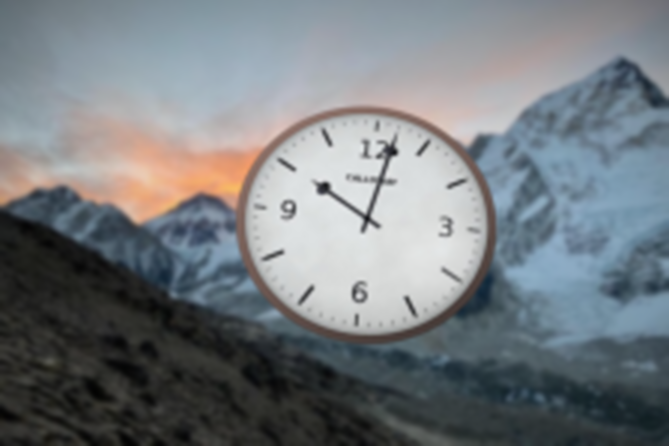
10:02
